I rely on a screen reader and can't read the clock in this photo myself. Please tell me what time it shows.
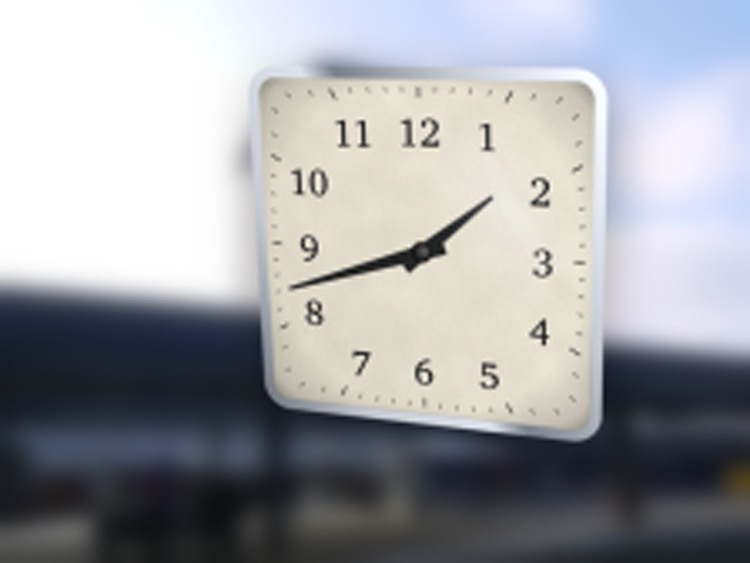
1:42
